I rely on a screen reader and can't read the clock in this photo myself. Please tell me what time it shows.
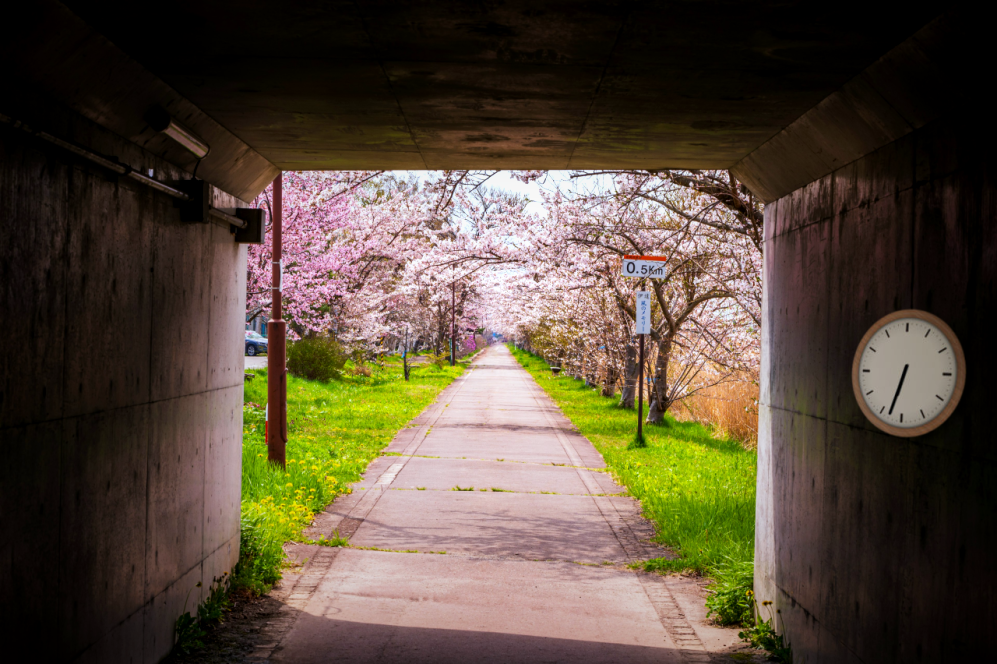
6:33
